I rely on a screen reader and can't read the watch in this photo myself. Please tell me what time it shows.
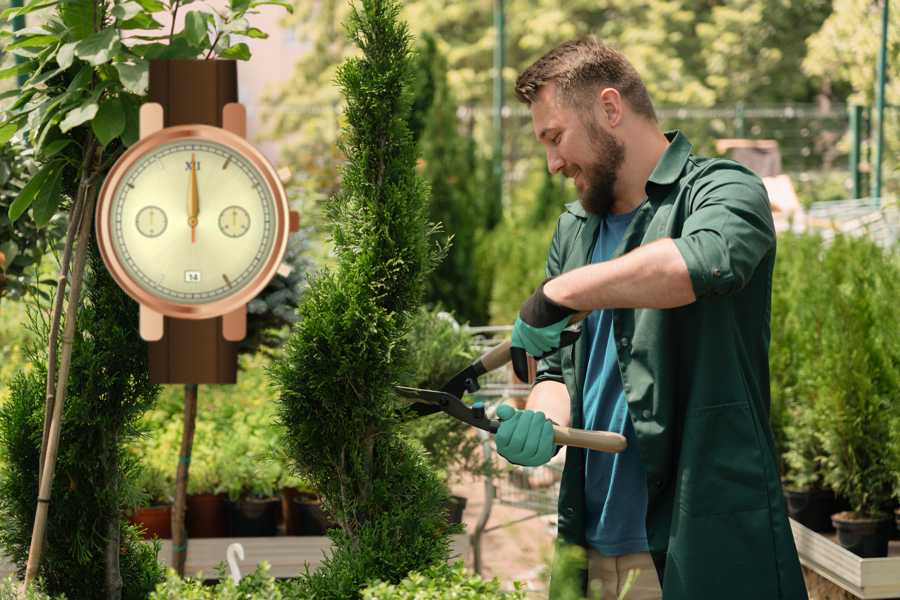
12:00
